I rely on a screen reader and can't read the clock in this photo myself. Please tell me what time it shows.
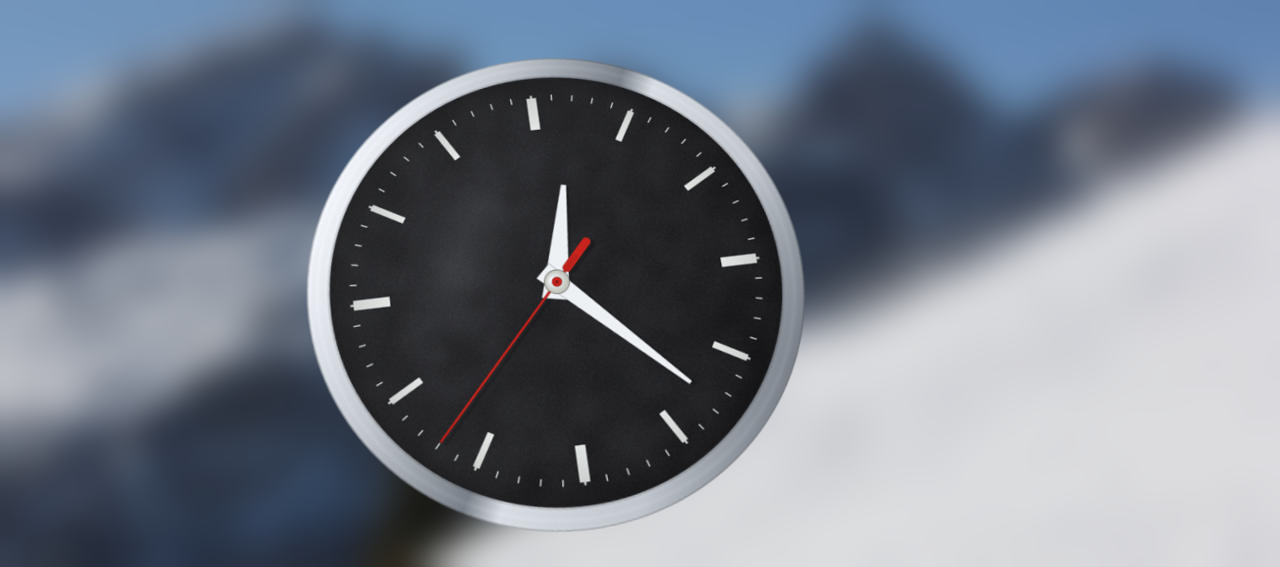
12:22:37
